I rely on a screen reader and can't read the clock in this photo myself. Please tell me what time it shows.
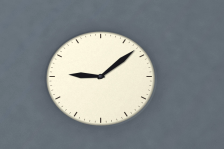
9:08
